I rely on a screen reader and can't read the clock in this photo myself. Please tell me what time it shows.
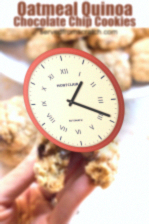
1:19
